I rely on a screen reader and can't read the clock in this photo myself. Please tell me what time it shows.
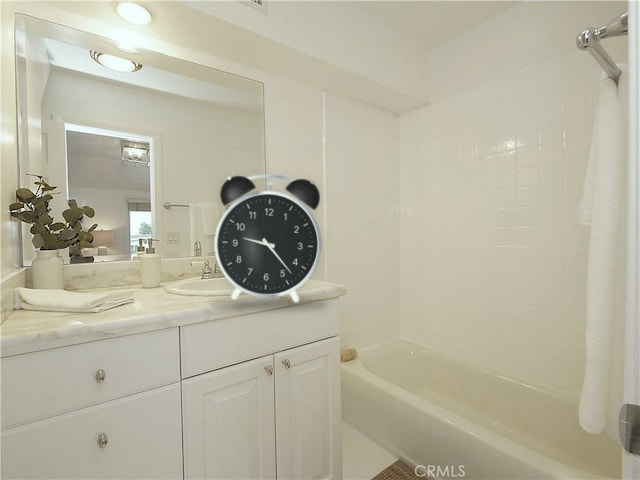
9:23
